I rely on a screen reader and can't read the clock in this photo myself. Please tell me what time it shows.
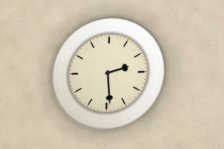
2:29
